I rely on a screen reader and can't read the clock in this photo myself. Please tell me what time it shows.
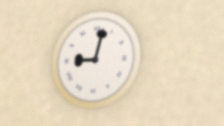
9:02
